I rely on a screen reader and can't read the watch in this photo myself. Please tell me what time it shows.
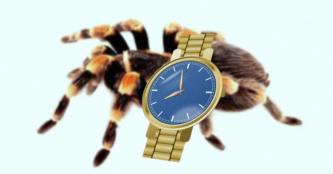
7:58
